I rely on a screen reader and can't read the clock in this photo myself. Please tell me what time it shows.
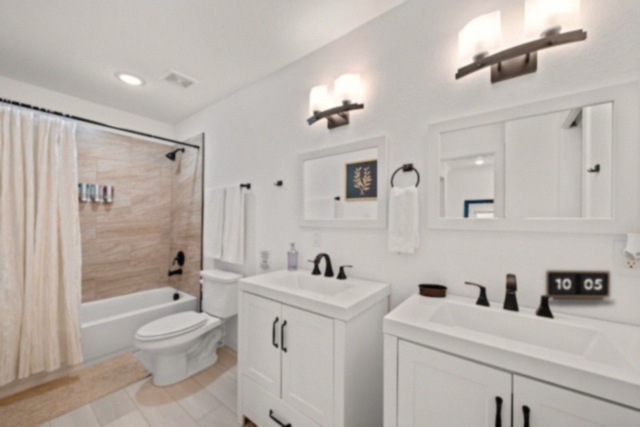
10:05
